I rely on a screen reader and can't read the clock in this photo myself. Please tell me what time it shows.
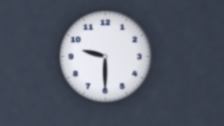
9:30
